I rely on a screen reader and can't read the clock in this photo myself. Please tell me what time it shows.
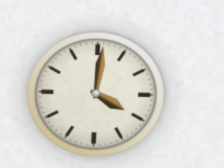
4:01
